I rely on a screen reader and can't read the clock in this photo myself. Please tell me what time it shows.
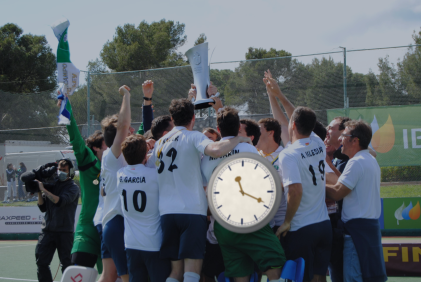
11:19
